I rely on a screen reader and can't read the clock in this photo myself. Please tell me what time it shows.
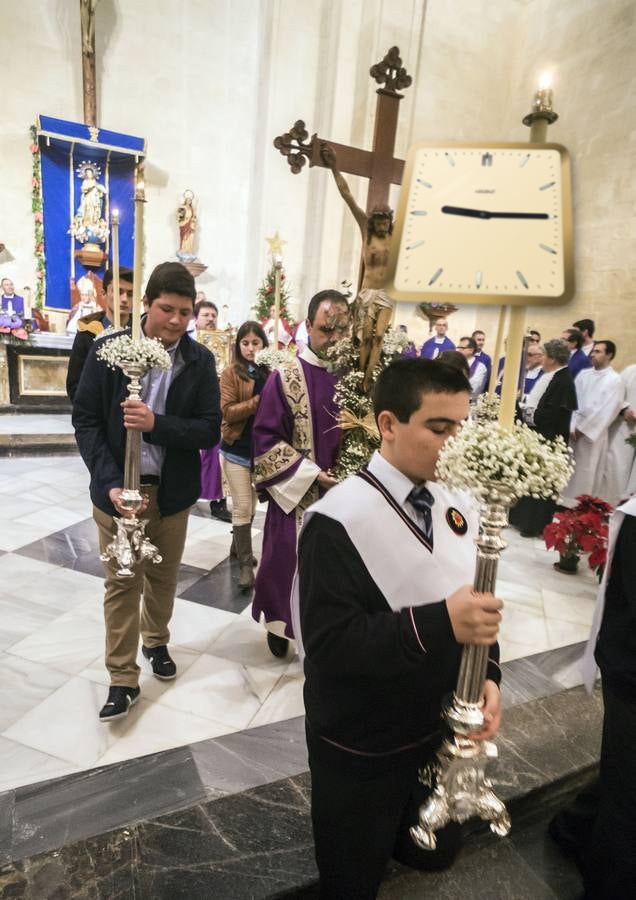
9:15
